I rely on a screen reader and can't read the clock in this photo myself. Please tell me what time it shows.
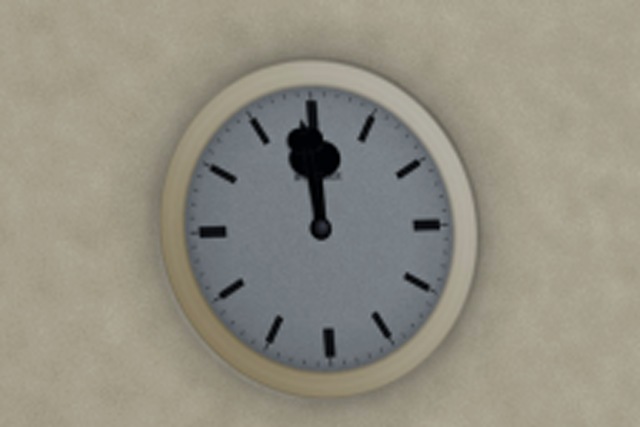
11:59
